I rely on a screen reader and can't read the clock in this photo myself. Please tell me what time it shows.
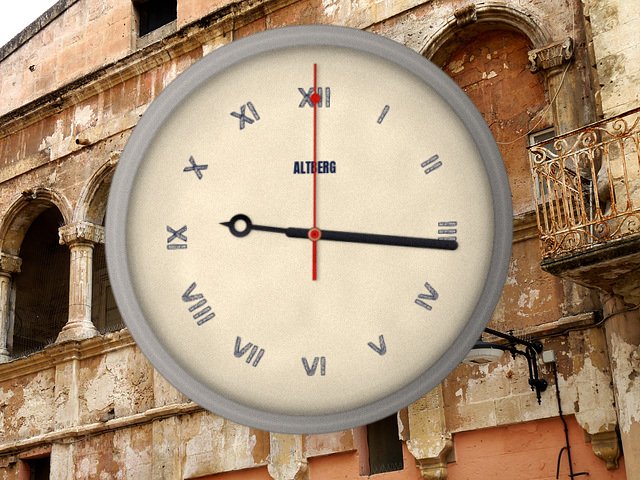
9:16:00
